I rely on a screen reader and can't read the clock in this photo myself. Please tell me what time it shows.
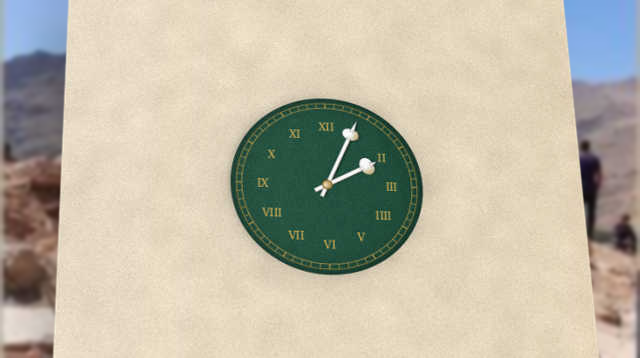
2:04
